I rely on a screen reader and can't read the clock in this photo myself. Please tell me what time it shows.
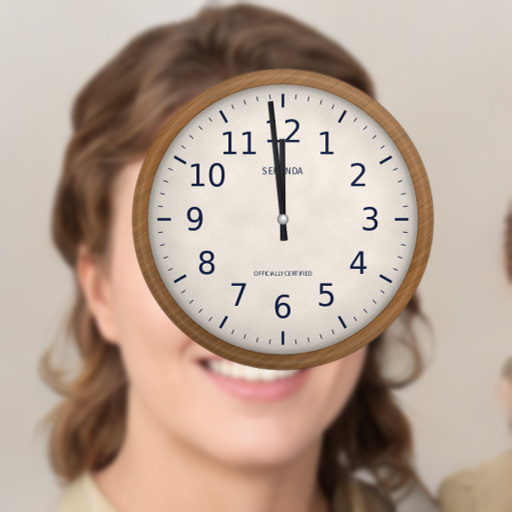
11:59
